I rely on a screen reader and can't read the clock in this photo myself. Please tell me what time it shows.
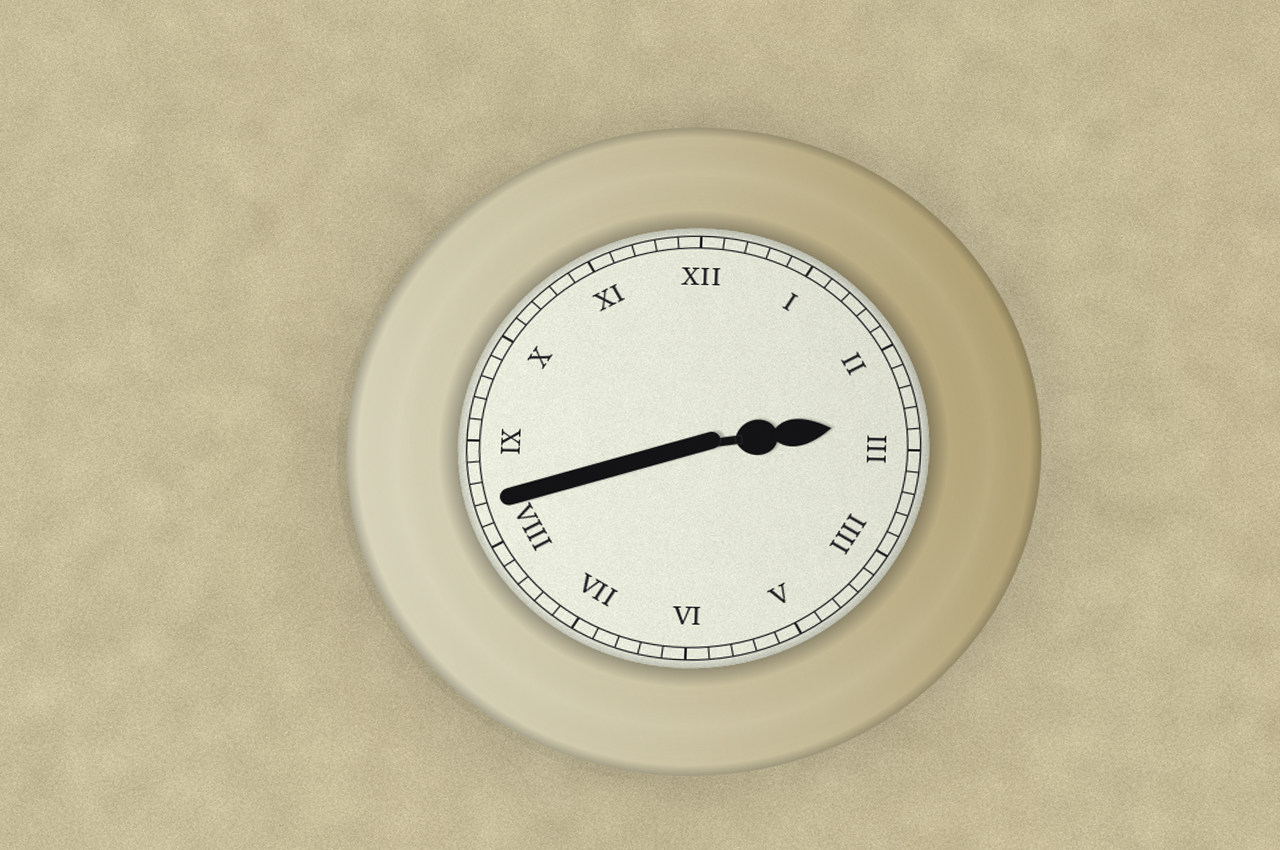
2:42
